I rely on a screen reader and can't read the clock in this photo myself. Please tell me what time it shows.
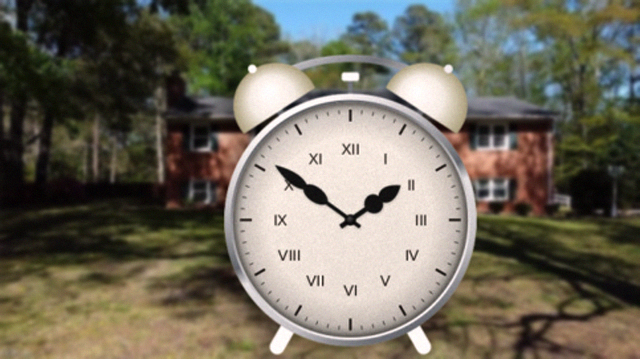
1:51
